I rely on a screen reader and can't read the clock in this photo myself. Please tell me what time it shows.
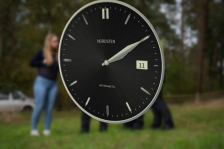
2:10
